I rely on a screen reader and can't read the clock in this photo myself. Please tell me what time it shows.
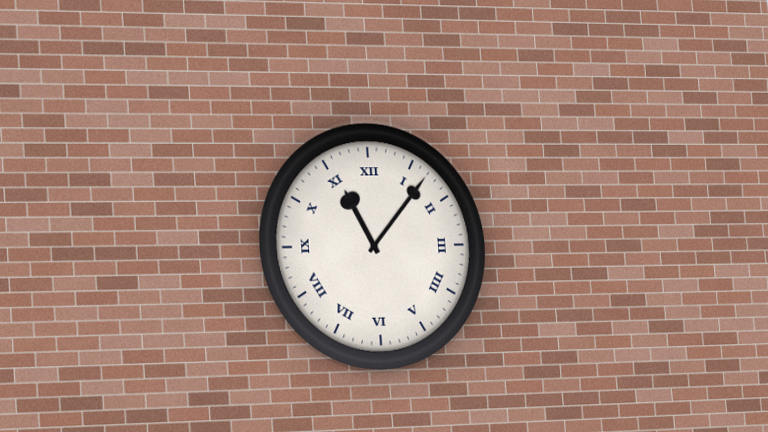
11:07
